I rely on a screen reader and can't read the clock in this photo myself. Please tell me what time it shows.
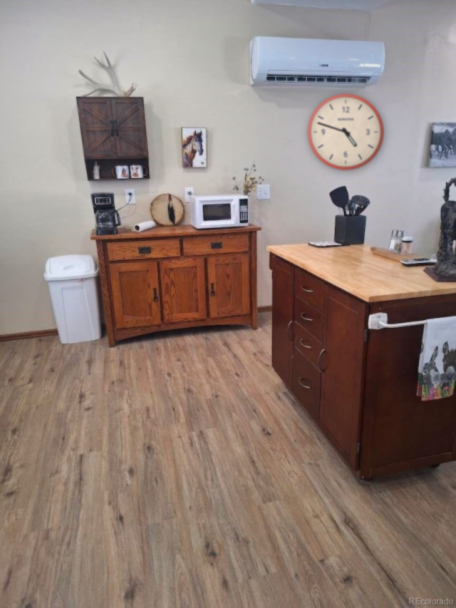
4:48
